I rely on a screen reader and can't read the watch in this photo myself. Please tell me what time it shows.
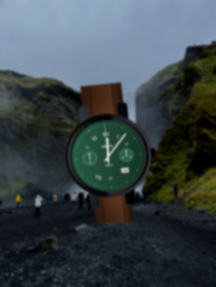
12:07
